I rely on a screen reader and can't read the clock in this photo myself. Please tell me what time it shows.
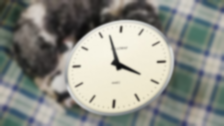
3:57
